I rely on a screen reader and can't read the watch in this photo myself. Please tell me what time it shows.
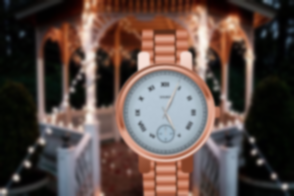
5:04
